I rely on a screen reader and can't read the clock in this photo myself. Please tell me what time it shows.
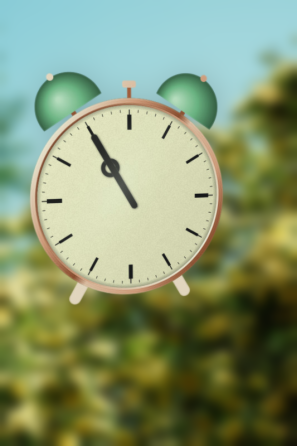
10:55
